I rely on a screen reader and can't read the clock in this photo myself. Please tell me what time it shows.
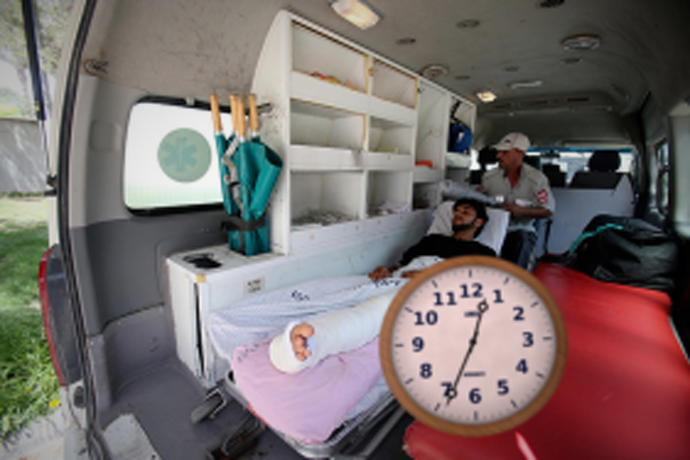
12:34
